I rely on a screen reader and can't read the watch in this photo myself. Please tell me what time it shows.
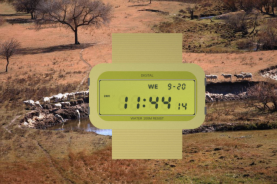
11:44:14
